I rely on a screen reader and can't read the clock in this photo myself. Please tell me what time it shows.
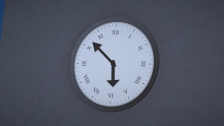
5:52
